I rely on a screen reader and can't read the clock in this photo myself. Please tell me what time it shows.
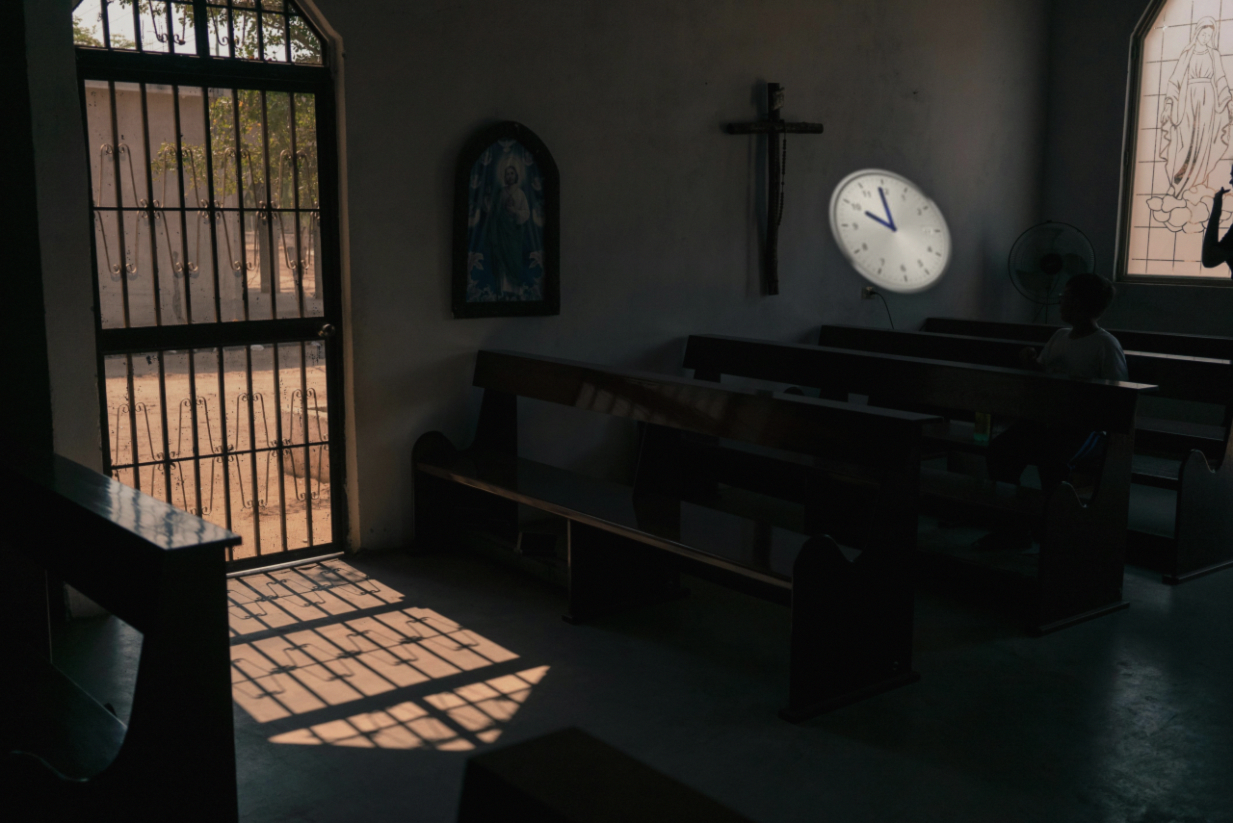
9:59
